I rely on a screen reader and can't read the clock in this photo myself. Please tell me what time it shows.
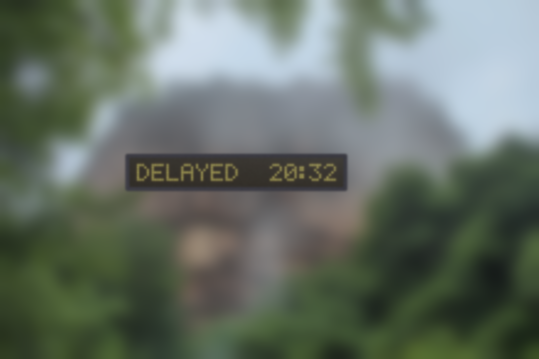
20:32
